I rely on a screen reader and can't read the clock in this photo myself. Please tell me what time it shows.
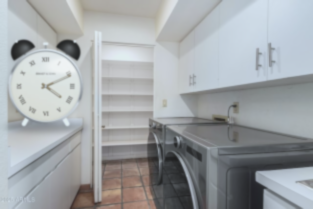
4:11
